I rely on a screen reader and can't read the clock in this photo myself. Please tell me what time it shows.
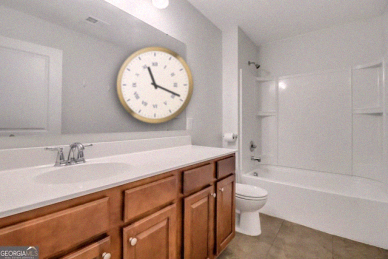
11:19
